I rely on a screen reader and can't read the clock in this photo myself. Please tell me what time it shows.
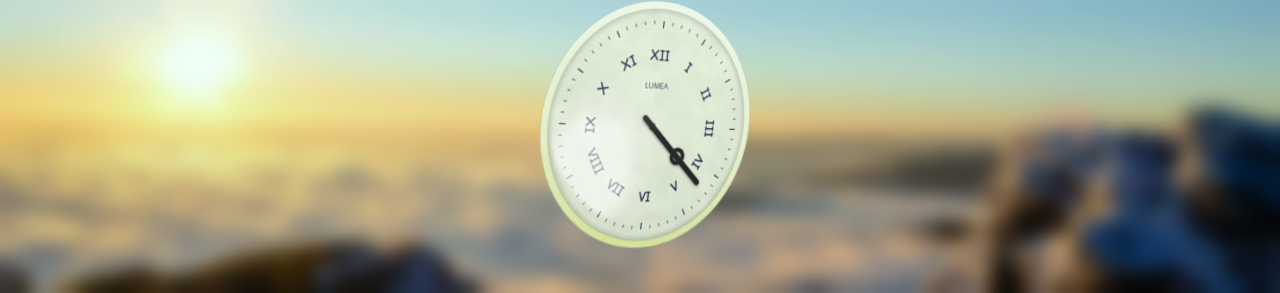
4:22
